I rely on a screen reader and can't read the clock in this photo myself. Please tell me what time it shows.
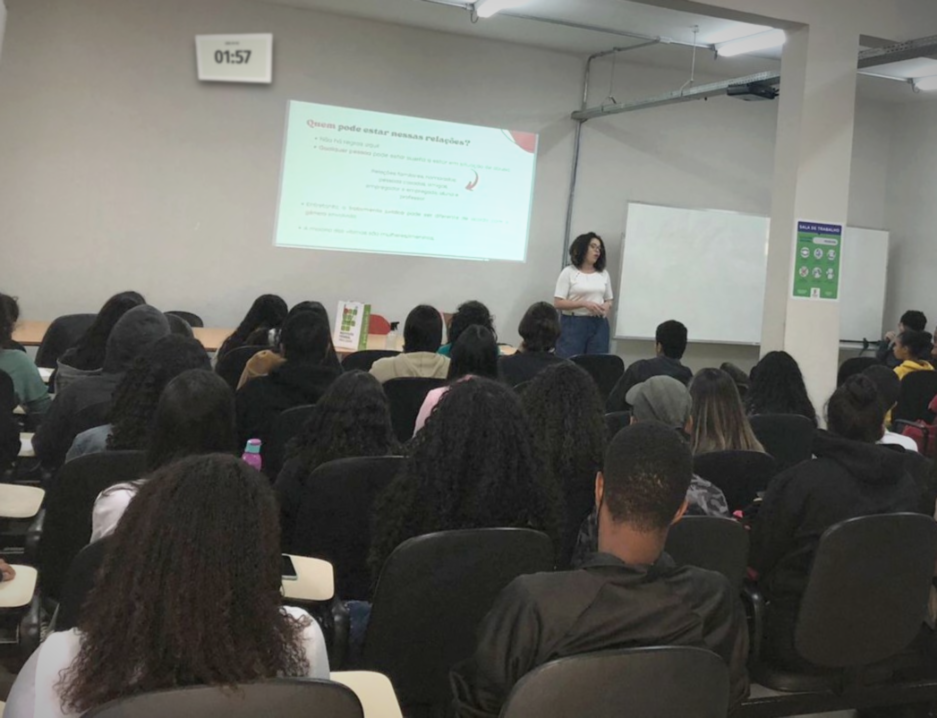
1:57
